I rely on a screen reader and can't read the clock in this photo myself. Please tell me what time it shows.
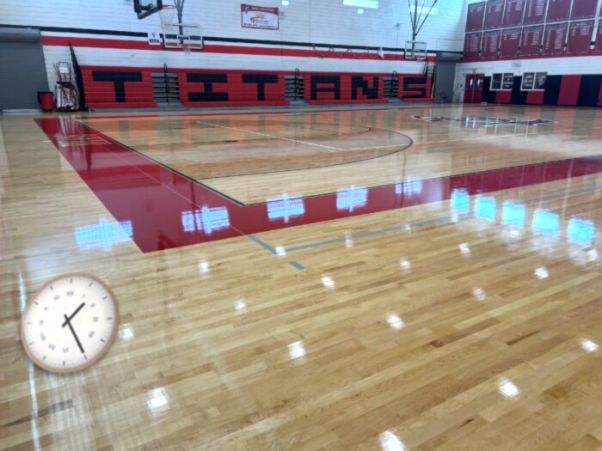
1:25
